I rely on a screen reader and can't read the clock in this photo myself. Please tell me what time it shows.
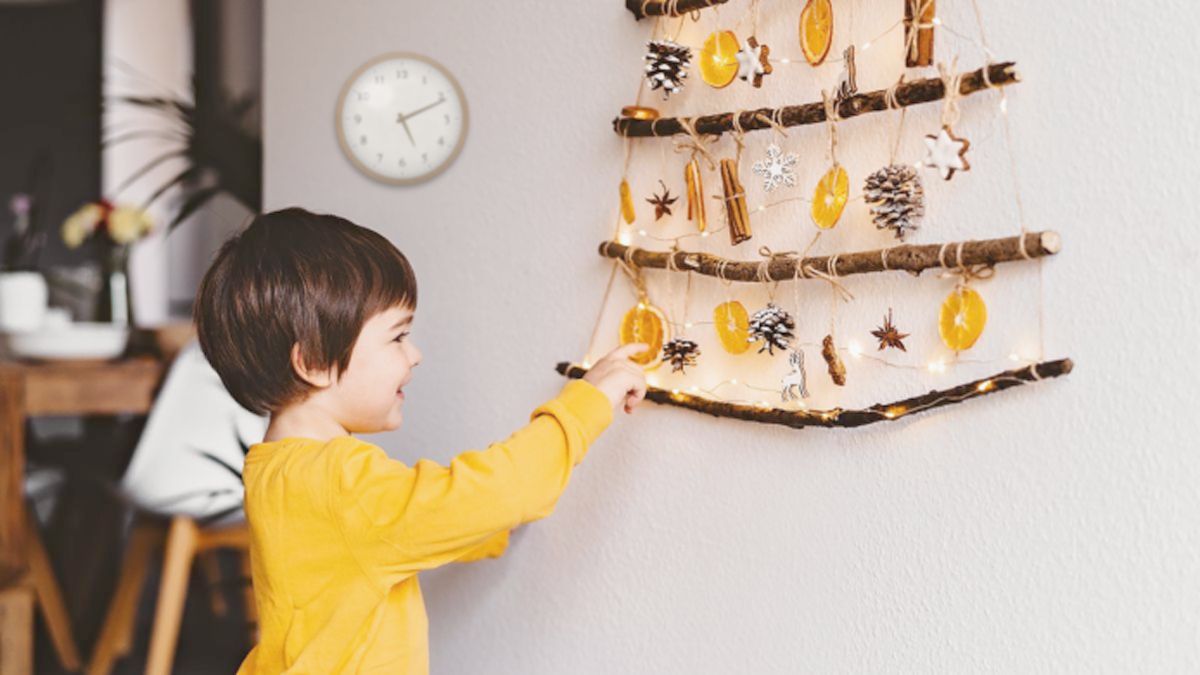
5:11
